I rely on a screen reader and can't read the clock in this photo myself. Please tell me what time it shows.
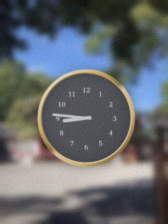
8:46
